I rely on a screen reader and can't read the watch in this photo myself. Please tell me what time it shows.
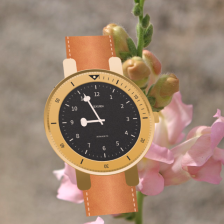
8:56
